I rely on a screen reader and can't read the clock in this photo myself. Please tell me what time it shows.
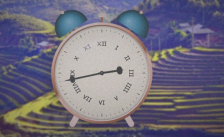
2:43
